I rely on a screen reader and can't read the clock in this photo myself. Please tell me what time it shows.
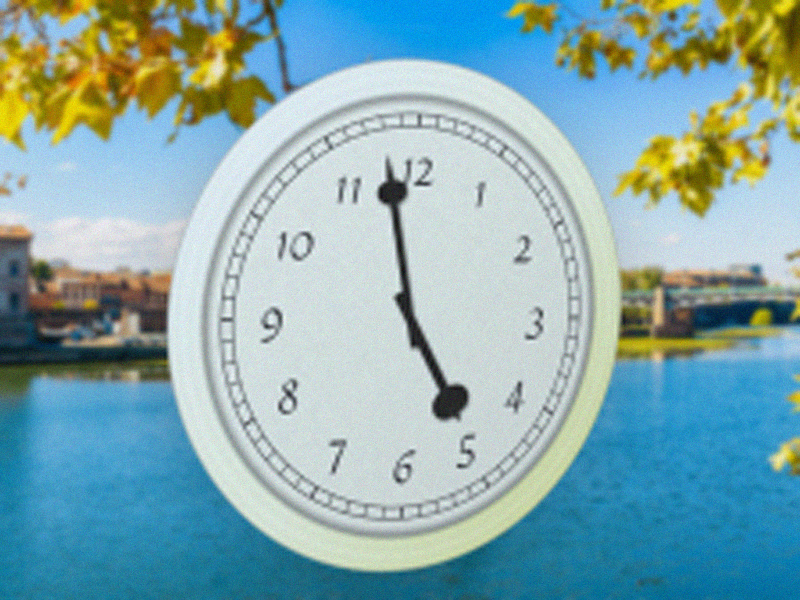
4:58
